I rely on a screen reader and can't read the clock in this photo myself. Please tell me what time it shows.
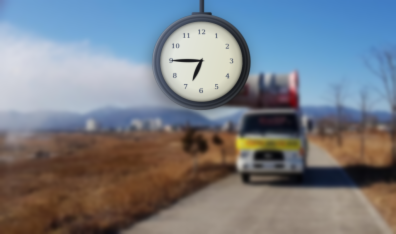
6:45
